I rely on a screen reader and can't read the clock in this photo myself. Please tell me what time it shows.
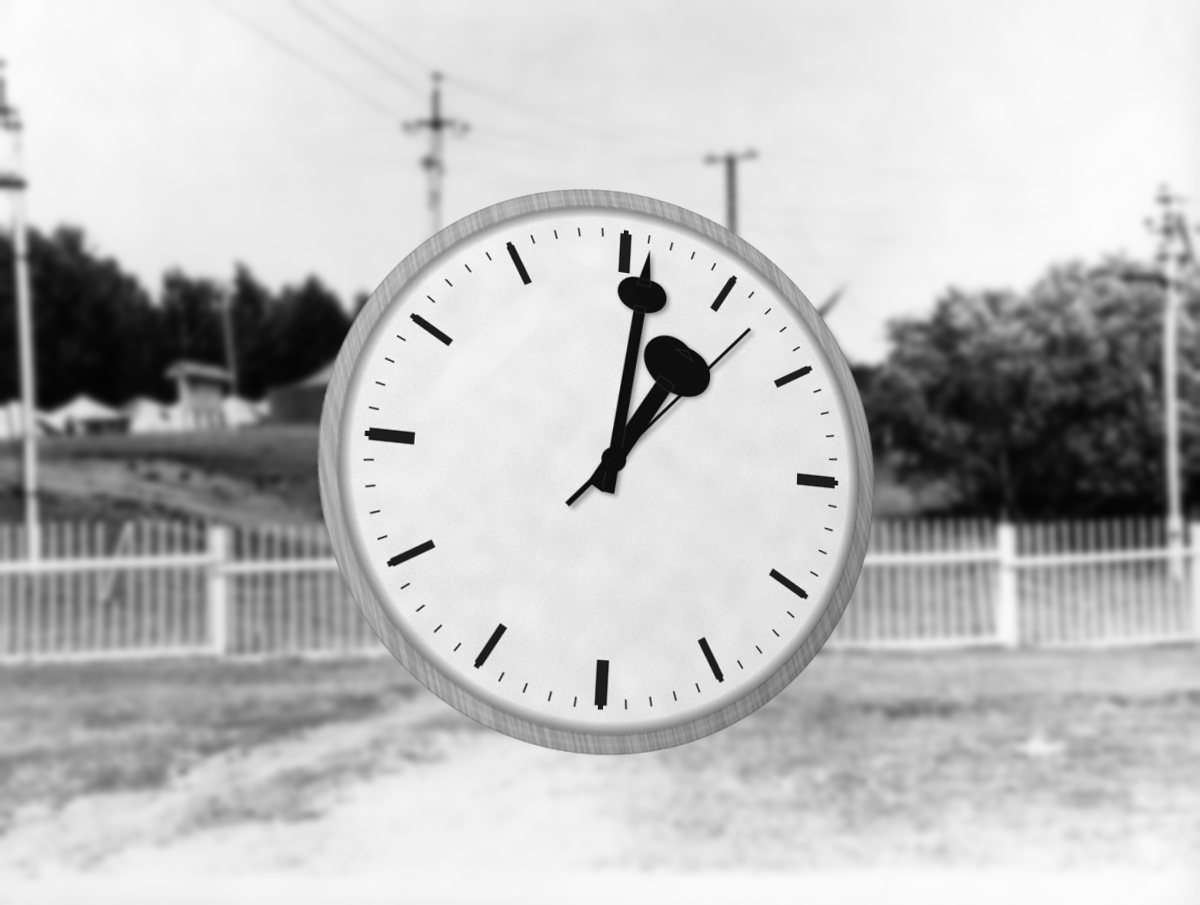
1:01:07
